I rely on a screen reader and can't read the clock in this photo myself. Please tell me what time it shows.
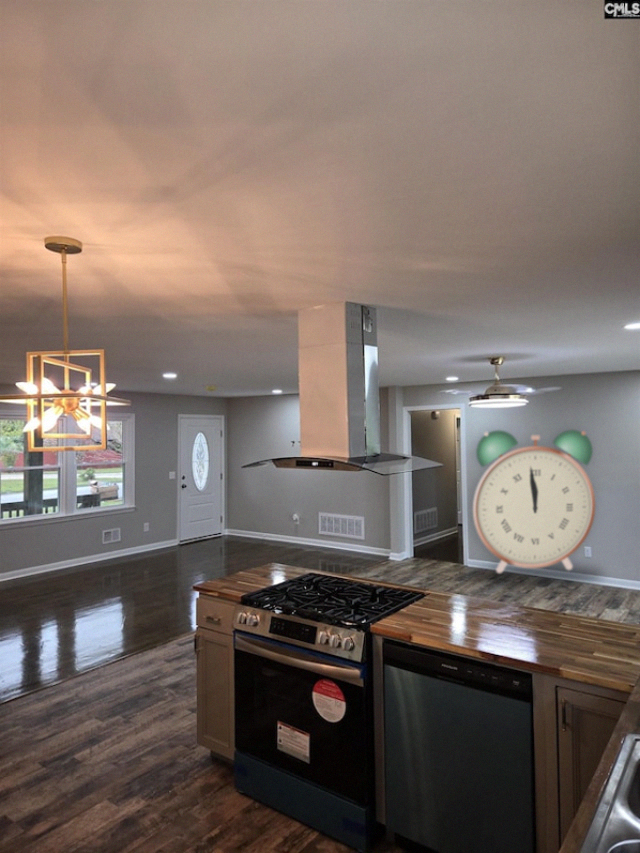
11:59
